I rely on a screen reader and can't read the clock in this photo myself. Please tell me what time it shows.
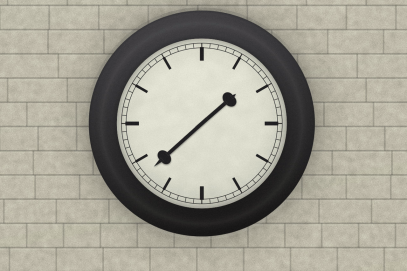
1:38
